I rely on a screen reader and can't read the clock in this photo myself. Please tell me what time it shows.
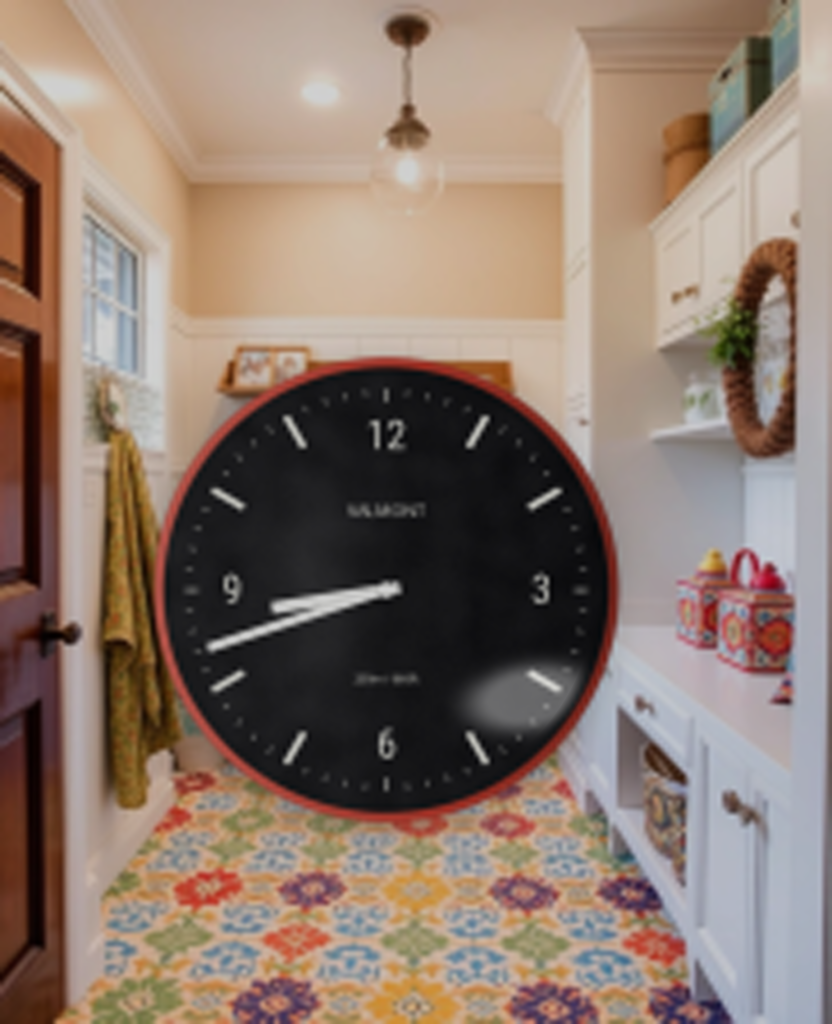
8:42
